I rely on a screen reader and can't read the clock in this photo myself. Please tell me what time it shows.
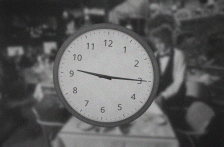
9:15
